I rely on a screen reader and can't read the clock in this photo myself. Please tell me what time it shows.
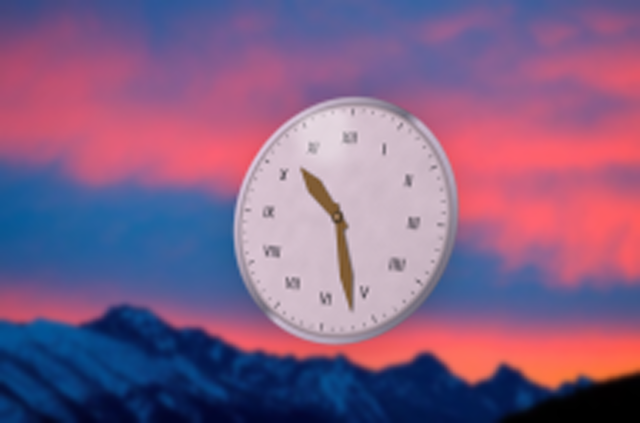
10:27
